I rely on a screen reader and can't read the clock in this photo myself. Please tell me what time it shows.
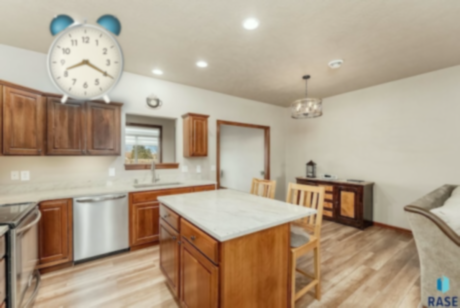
8:20
